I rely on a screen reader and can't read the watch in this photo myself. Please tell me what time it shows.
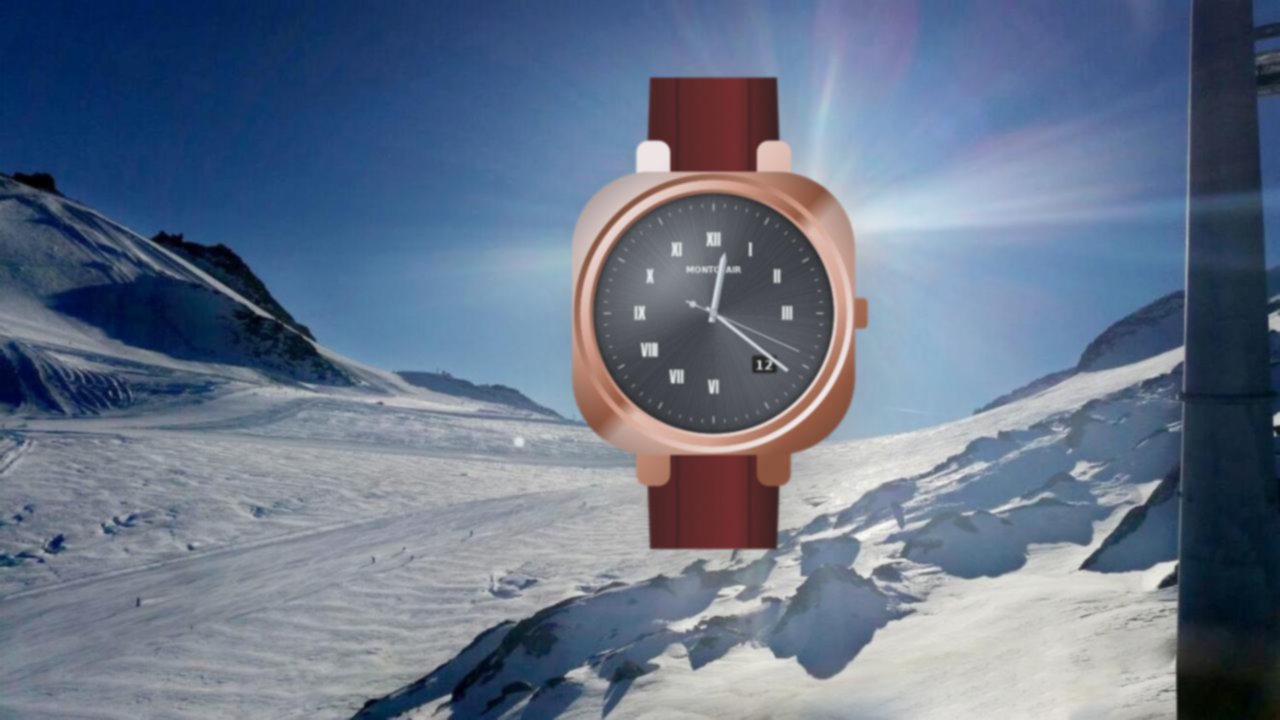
12:21:19
